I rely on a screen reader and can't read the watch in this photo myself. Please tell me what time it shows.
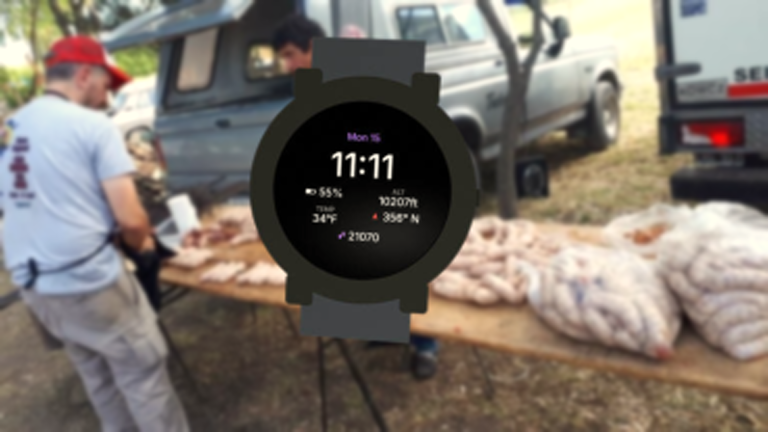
11:11
